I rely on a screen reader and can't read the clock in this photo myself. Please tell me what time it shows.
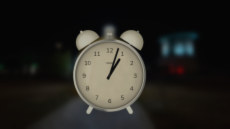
1:03
